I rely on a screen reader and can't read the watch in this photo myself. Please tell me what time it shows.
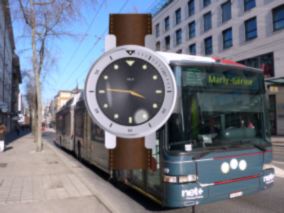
3:46
